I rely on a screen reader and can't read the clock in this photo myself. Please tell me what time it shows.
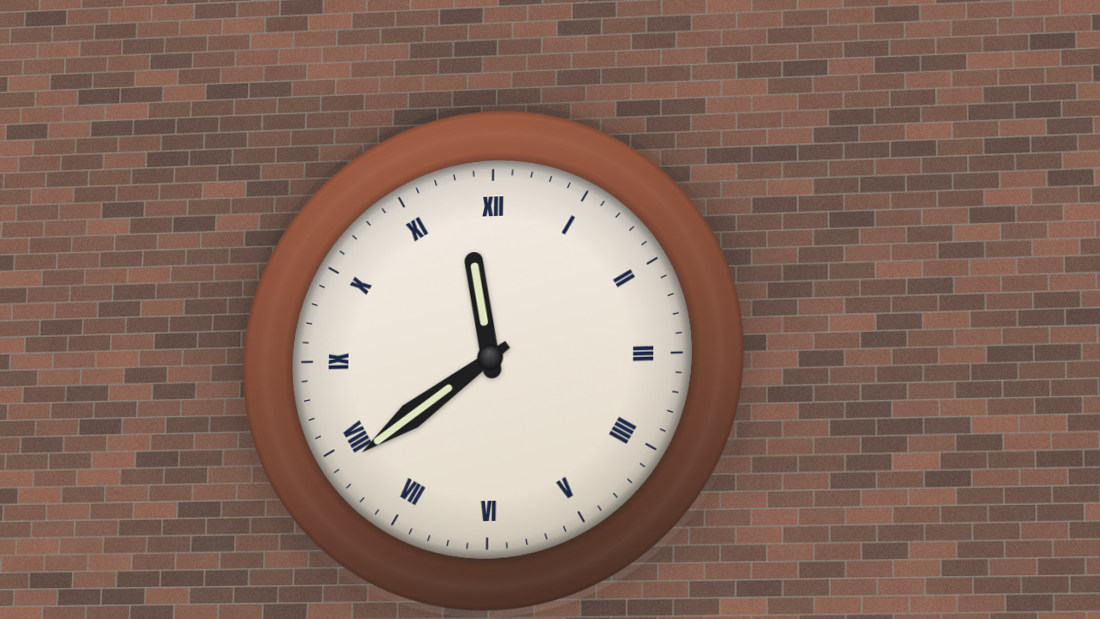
11:39
